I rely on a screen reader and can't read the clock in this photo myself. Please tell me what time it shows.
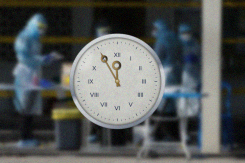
11:55
